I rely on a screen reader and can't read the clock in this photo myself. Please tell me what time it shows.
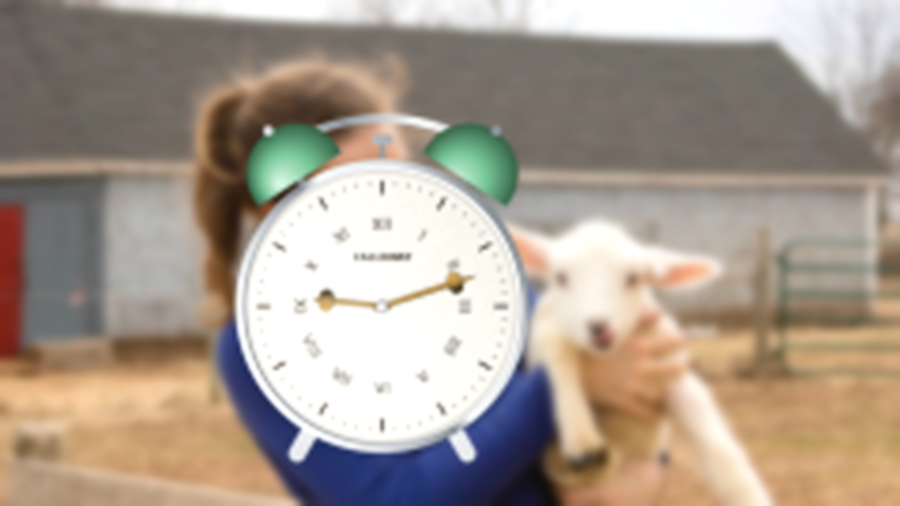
9:12
